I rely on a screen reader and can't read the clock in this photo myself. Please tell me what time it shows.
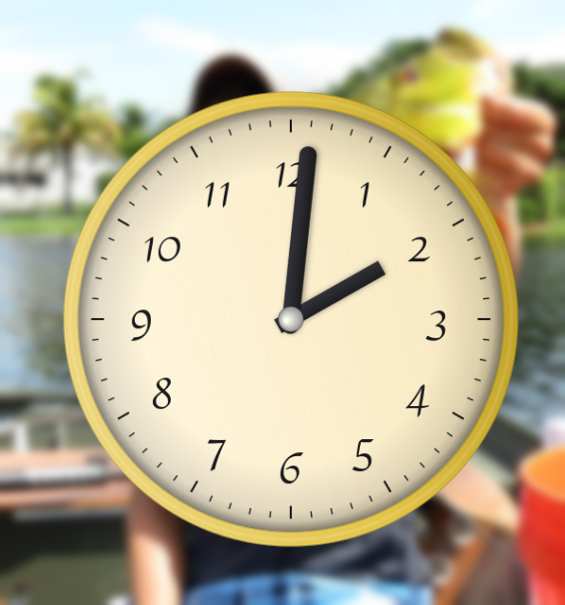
2:01
